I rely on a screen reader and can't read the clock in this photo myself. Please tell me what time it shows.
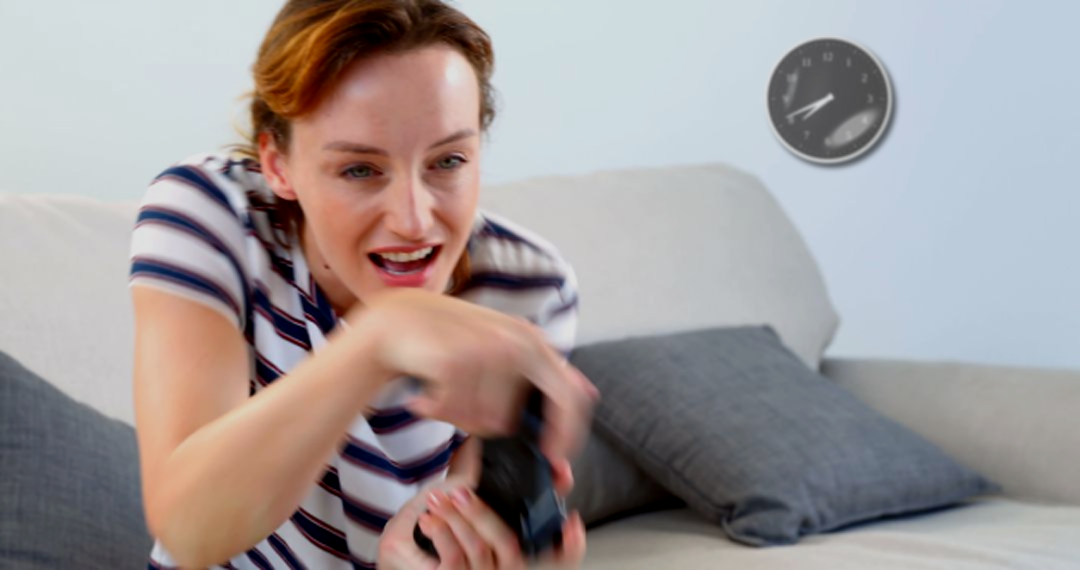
7:41
